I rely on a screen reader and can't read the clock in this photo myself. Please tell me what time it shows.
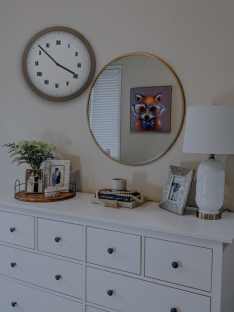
3:52
